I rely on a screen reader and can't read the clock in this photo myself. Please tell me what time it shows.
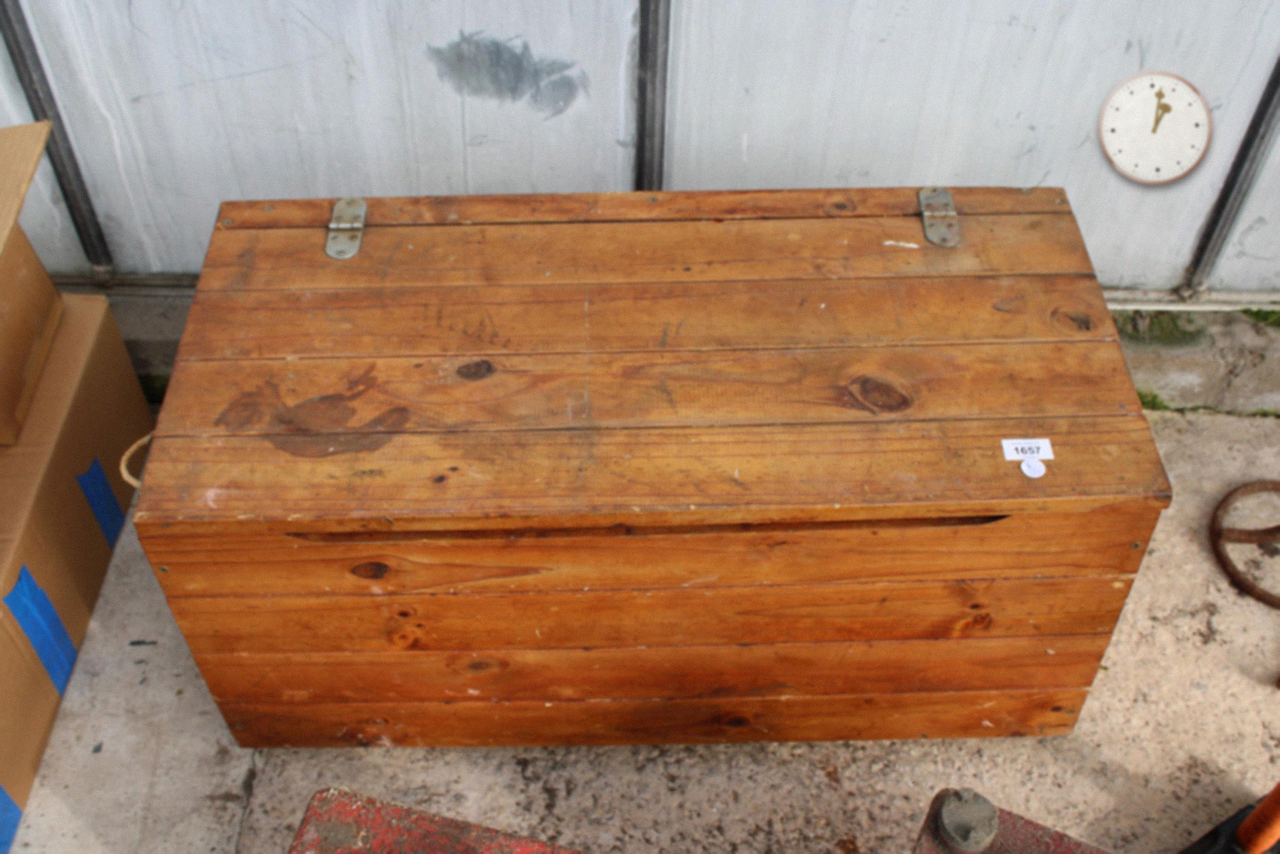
1:02
